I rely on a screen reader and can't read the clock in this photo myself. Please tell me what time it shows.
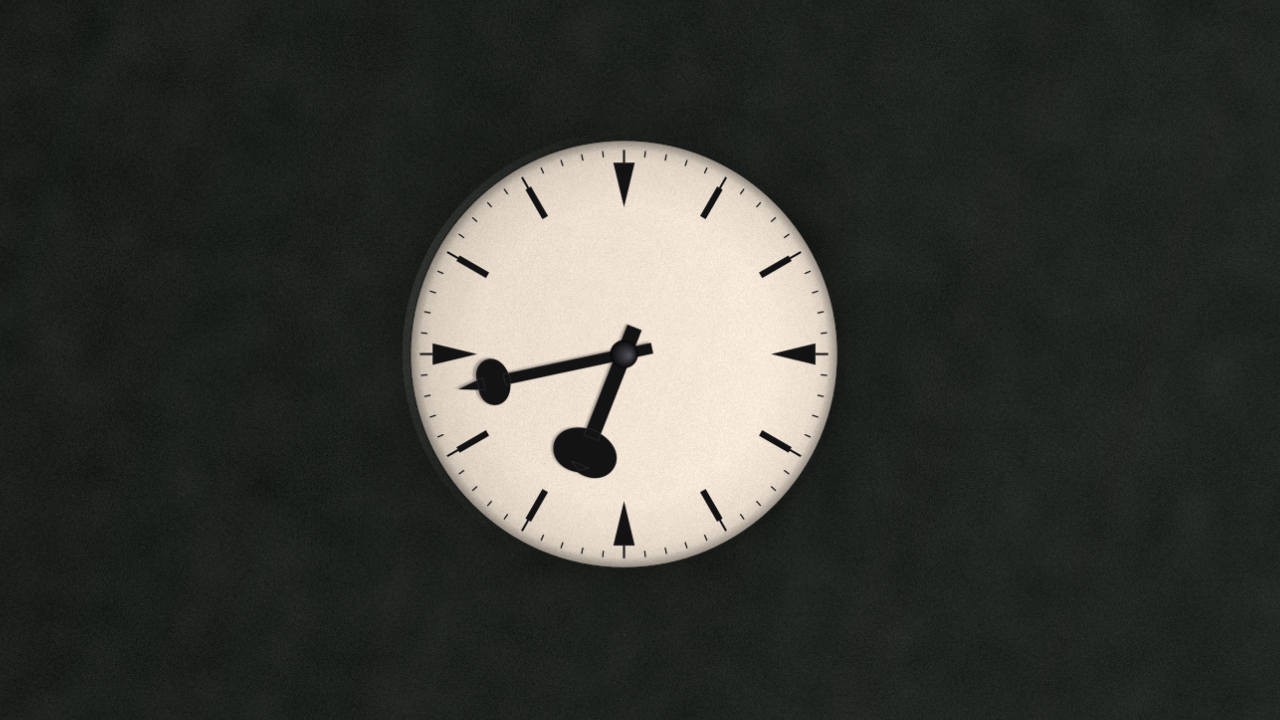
6:43
